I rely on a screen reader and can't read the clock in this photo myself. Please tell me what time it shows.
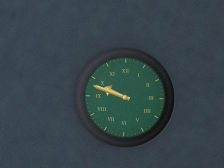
9:48
